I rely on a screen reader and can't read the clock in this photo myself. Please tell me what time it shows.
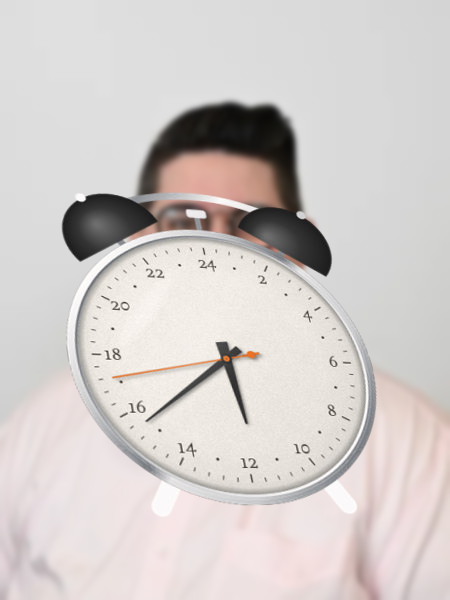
11:38:43
